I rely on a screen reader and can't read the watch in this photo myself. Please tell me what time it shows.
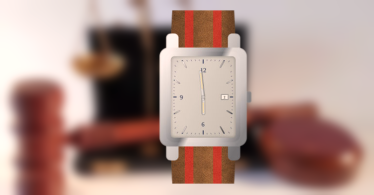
5:59
